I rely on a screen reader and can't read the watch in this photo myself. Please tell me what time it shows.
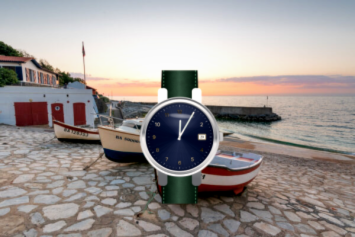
12:05
